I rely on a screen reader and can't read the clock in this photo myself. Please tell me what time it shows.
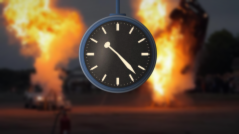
10:23
